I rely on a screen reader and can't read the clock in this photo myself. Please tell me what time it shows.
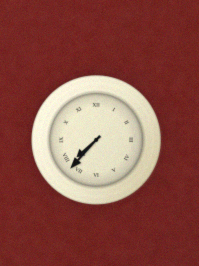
7:37
